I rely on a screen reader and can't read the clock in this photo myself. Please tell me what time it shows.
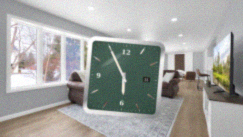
5:55
